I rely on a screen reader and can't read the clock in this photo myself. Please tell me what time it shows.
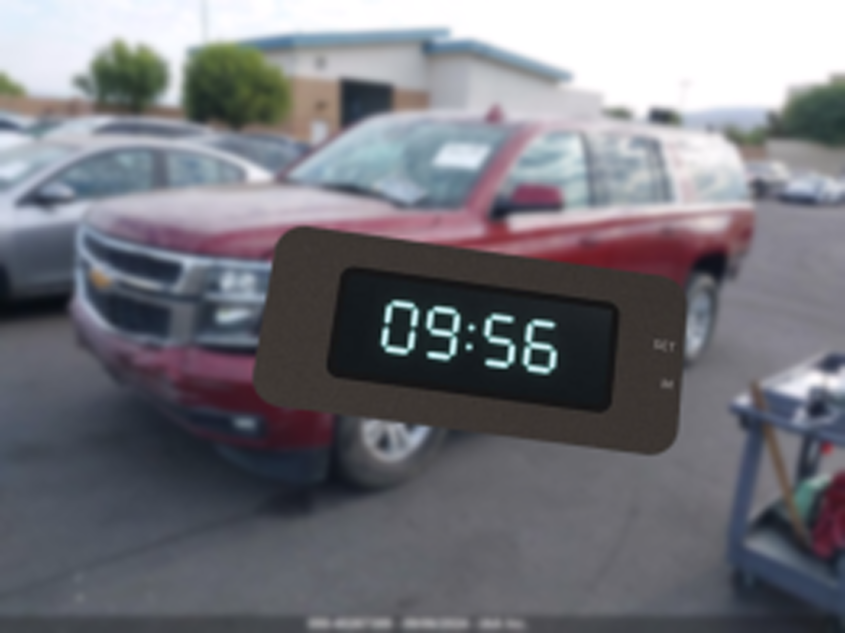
9:56
